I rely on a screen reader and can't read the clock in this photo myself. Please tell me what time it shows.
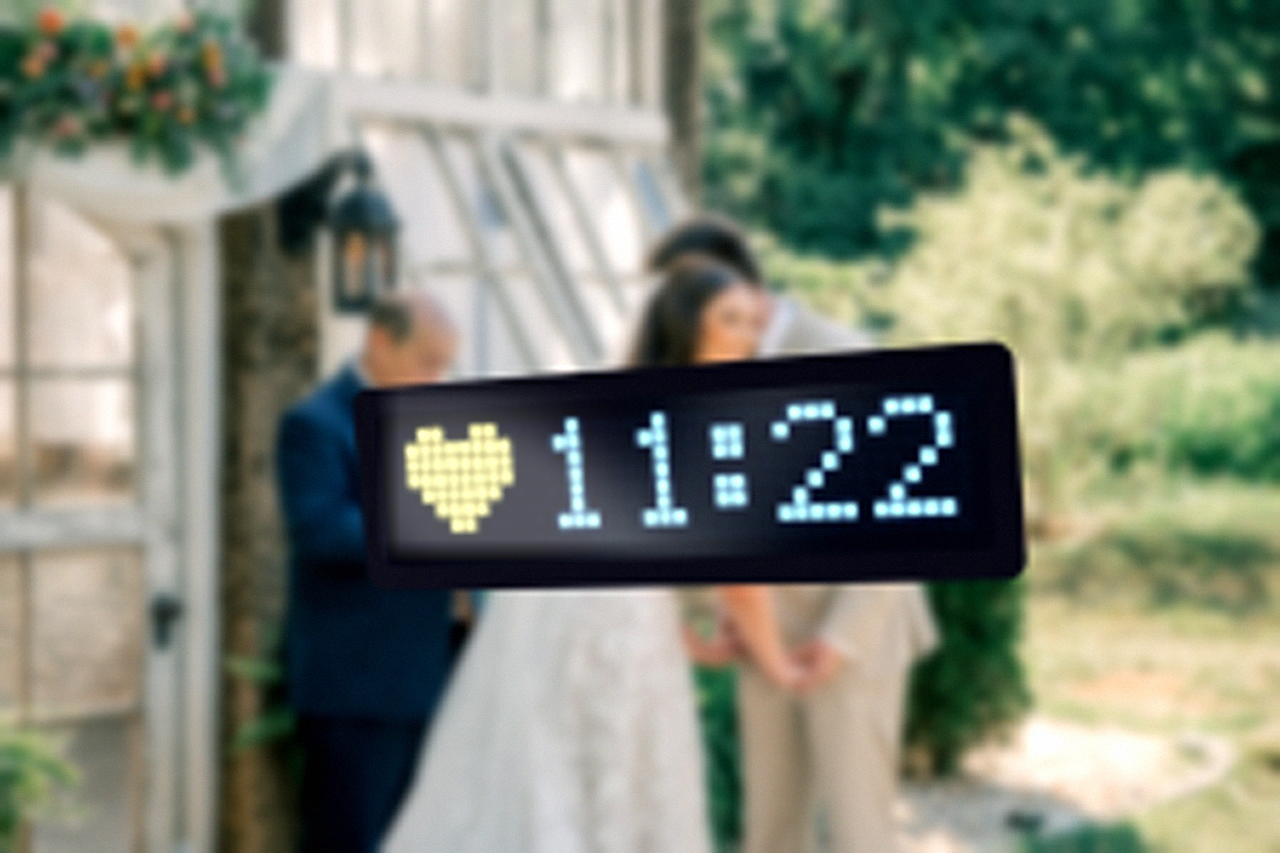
11:22
